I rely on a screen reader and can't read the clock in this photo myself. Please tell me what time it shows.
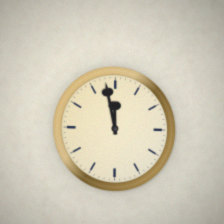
11:58
